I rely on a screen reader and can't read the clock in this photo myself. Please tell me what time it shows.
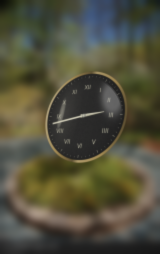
2:43
